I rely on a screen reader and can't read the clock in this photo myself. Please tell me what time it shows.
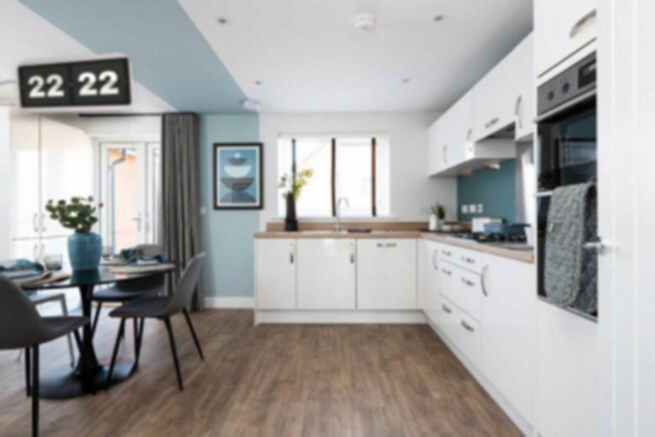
22:22
